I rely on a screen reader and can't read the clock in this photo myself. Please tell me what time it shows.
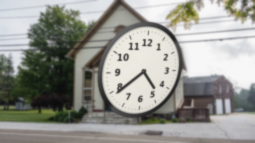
4:39
